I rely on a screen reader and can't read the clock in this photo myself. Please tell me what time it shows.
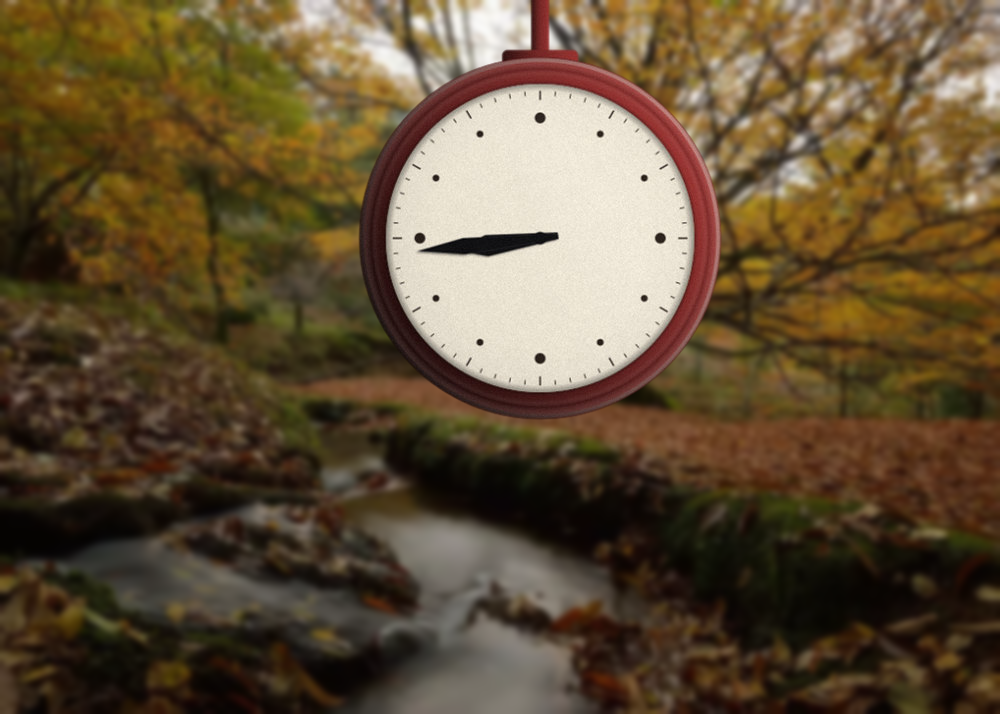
8:44
